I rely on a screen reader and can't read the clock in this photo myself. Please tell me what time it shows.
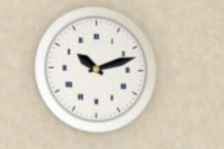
10:12
